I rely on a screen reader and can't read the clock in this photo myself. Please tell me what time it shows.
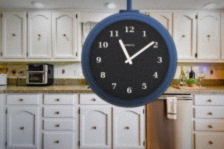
11:09
